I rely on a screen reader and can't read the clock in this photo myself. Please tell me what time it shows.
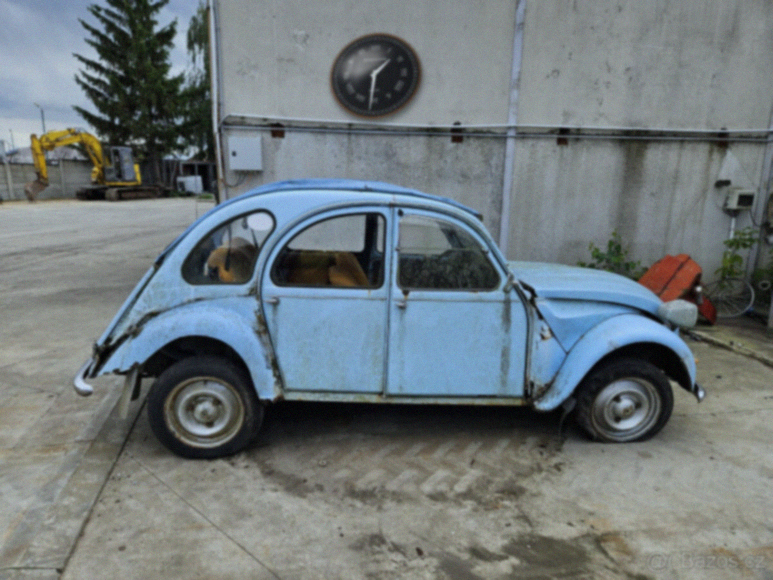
1:31
